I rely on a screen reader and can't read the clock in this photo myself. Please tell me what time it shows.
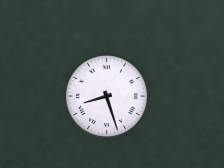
8:27
